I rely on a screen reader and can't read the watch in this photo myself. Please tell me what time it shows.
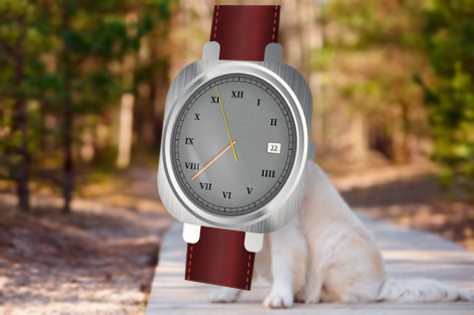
7:37:56
